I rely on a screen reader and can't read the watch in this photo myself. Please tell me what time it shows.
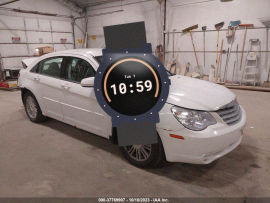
10:59
